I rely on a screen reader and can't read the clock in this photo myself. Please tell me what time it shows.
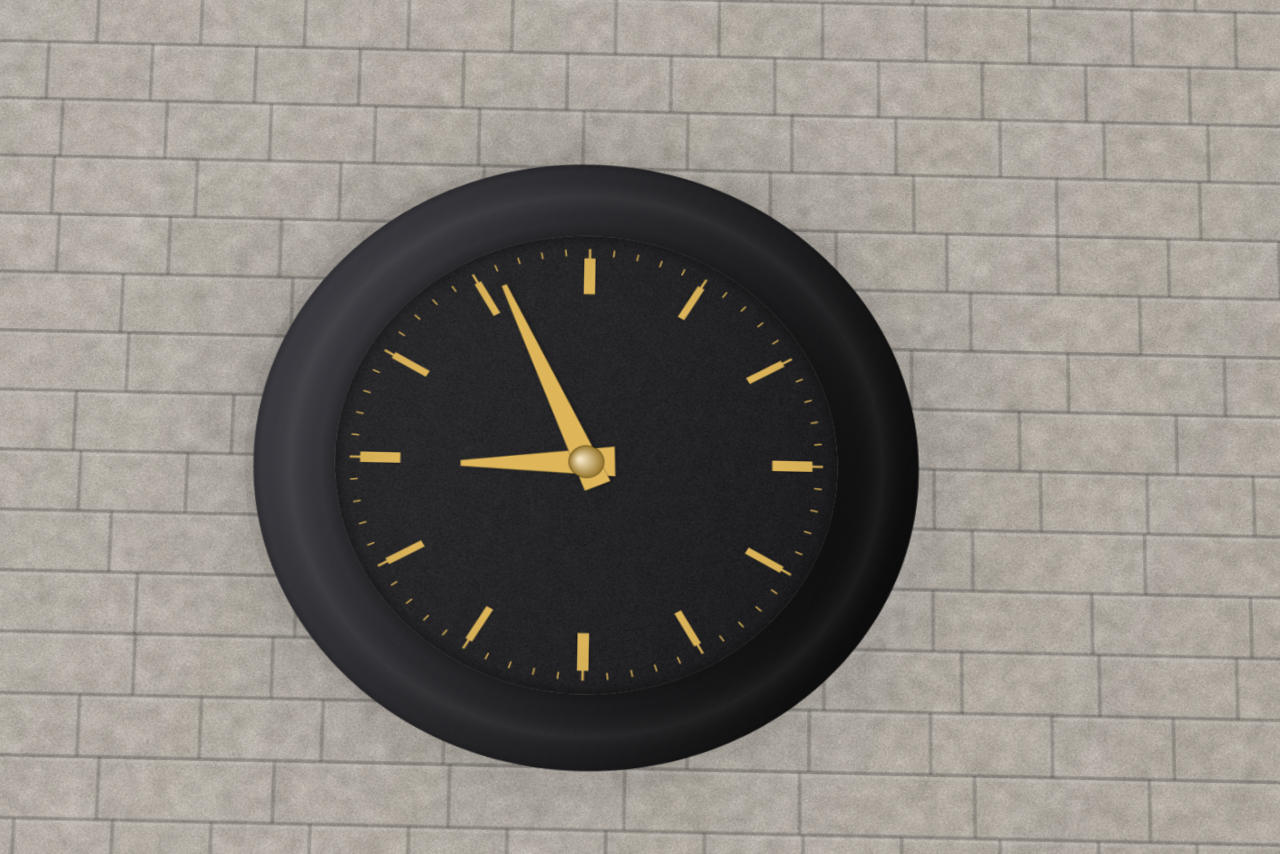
8:56
